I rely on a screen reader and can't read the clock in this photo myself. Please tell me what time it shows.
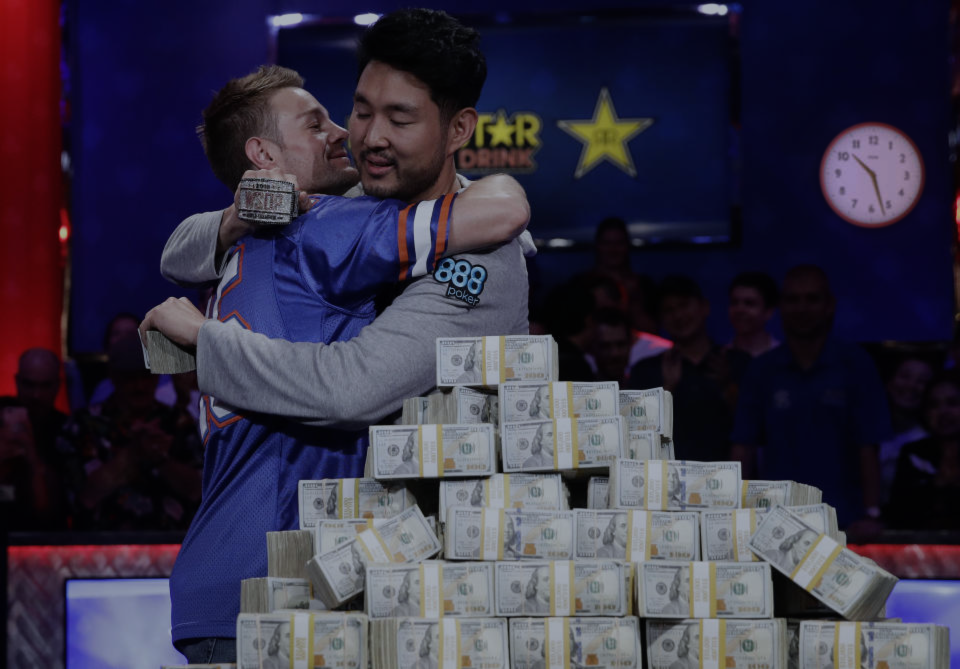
10:27
